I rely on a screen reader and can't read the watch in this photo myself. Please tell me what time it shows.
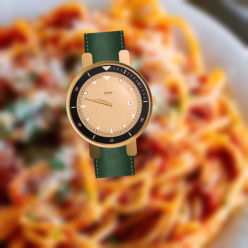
9:48
